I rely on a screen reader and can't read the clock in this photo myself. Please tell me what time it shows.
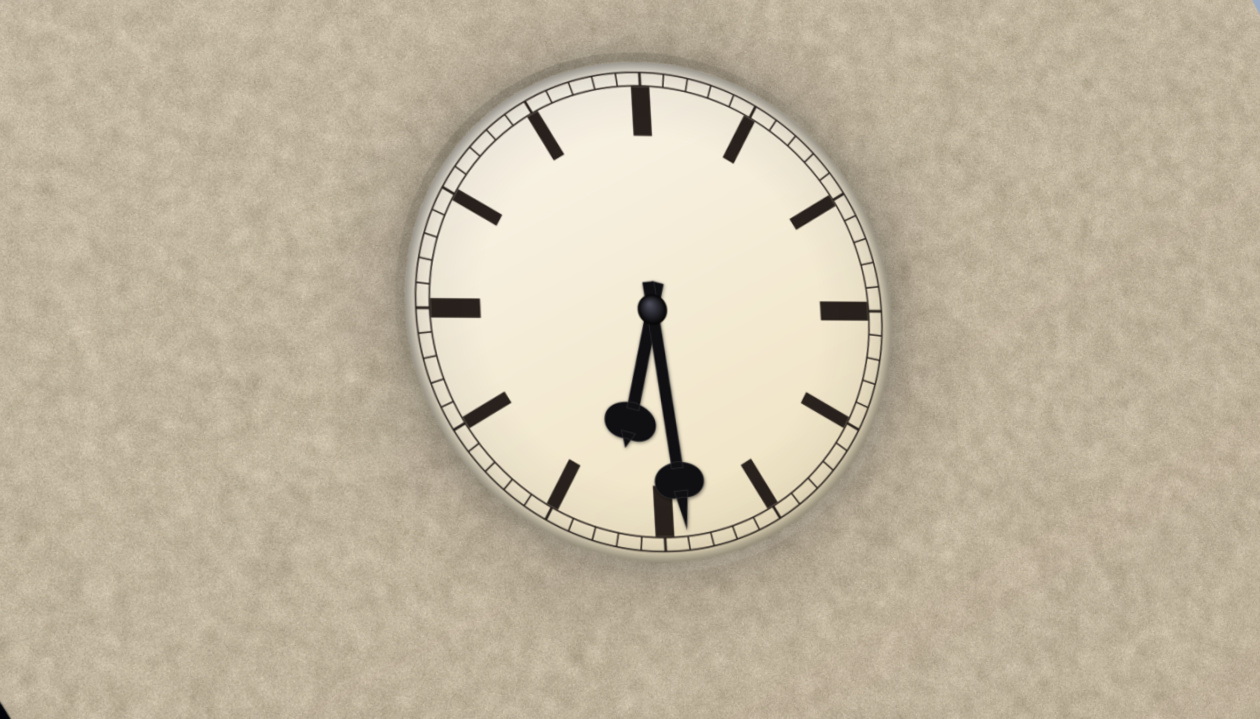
6:29
